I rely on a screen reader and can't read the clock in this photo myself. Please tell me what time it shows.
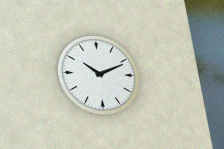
10:11
